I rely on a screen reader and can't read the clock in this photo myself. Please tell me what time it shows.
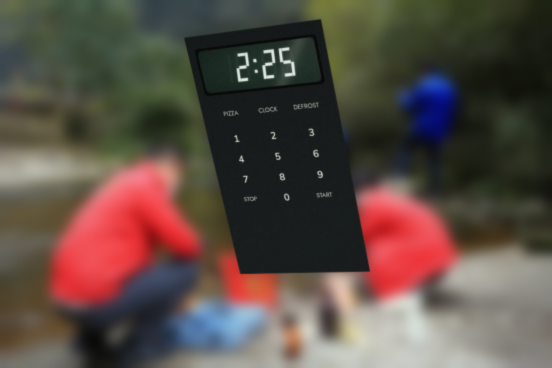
2:25
